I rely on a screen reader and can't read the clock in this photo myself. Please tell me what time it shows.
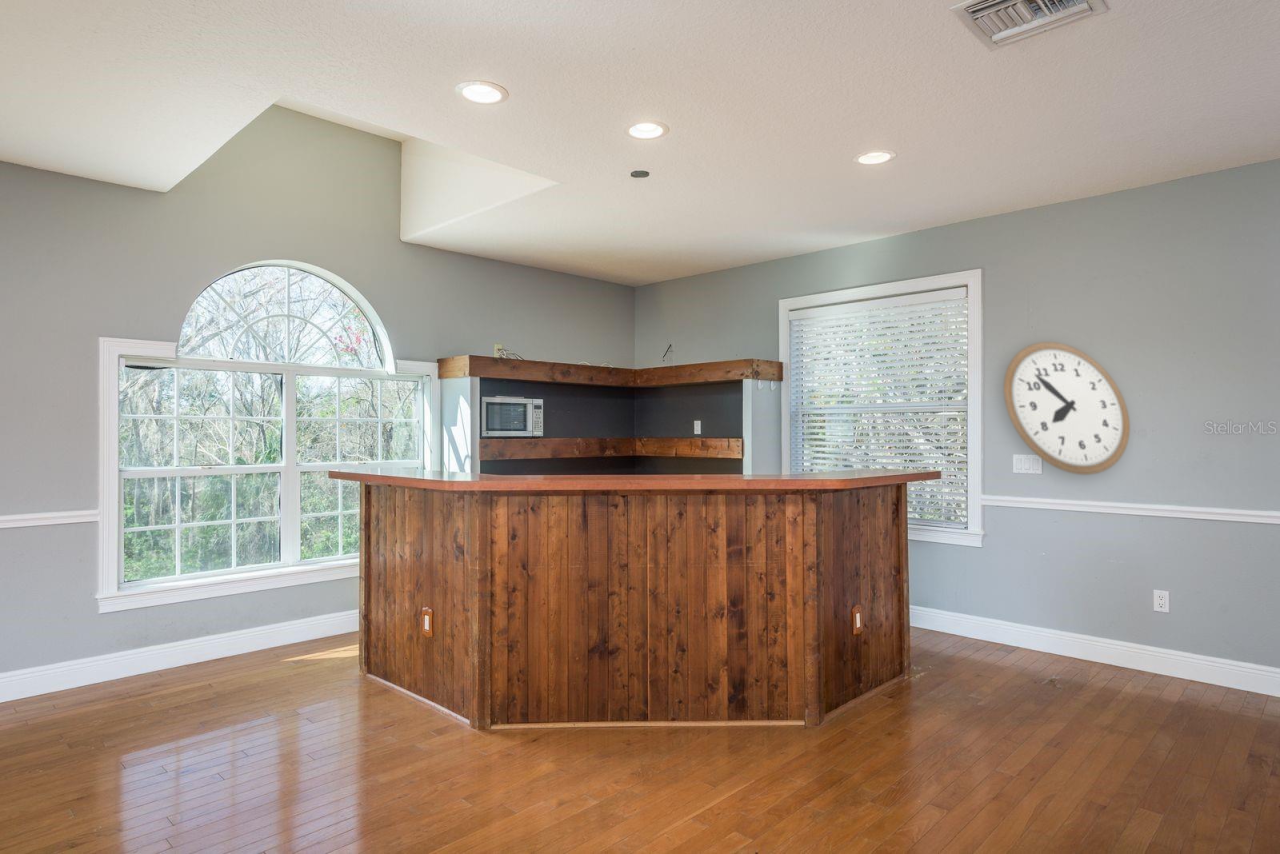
7:53
